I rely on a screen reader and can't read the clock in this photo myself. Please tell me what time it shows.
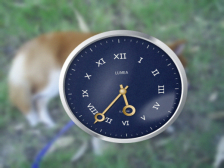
5:37
